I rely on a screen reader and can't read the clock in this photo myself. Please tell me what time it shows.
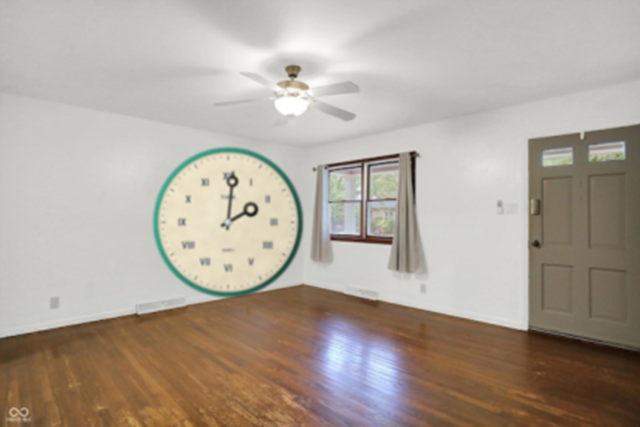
2:01
